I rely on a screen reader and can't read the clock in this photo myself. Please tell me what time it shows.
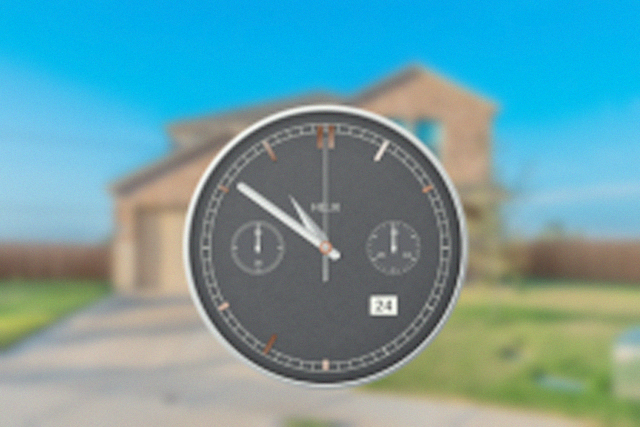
10:51
